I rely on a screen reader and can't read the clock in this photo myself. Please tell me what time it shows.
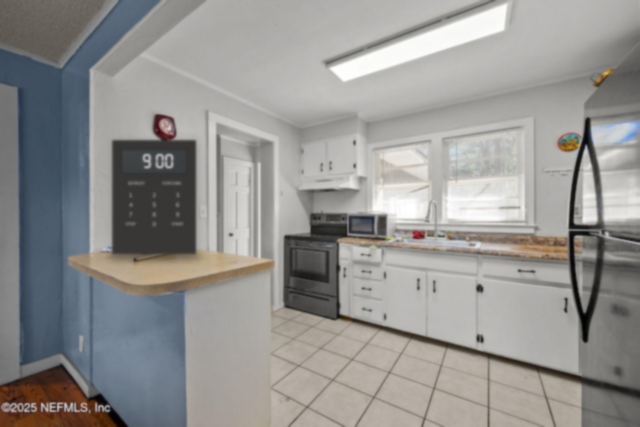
9:00
